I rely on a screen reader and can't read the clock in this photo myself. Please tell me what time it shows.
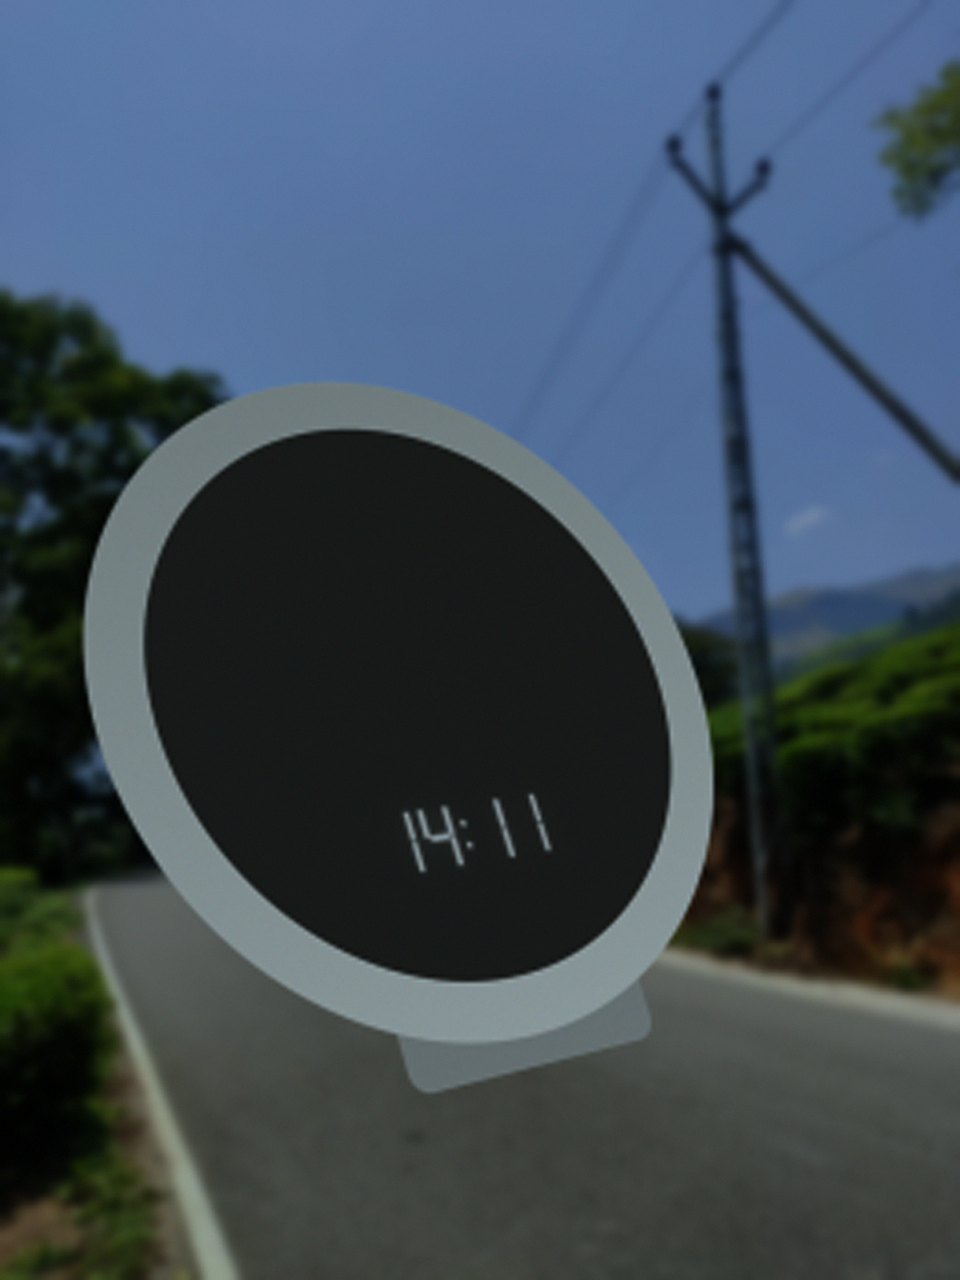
14:11
